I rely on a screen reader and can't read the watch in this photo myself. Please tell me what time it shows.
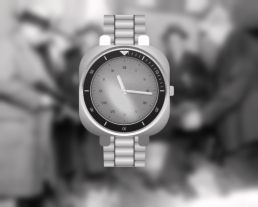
11:16
